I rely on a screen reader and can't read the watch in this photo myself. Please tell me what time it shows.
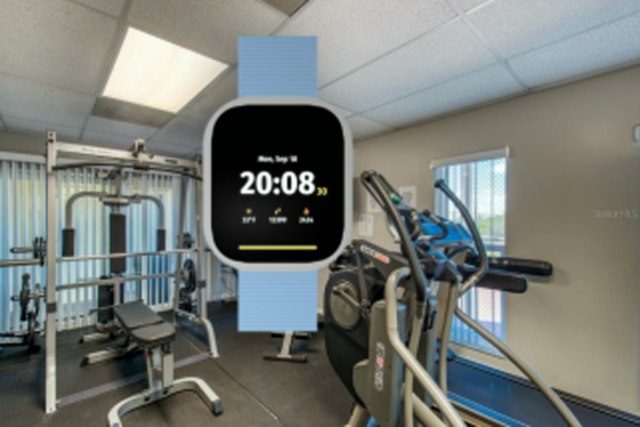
20:08
